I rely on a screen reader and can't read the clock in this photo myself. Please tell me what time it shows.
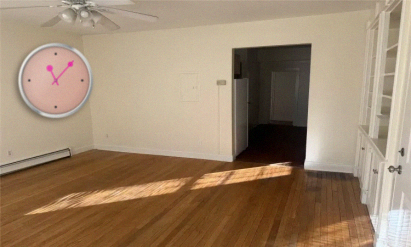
11:07
